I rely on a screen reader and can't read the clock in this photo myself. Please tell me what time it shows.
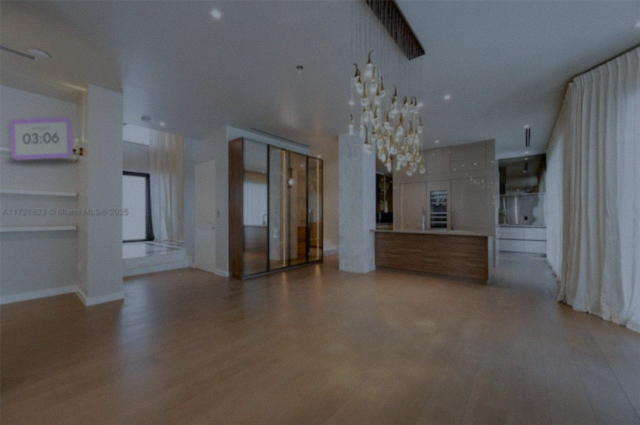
3:06
